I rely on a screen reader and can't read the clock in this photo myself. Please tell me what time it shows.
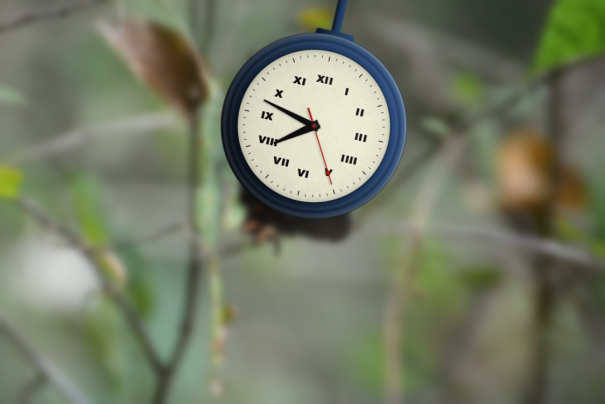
7:47:25
